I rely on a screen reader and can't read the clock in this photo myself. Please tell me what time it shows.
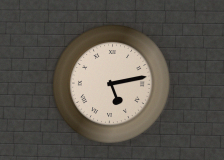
5:13
